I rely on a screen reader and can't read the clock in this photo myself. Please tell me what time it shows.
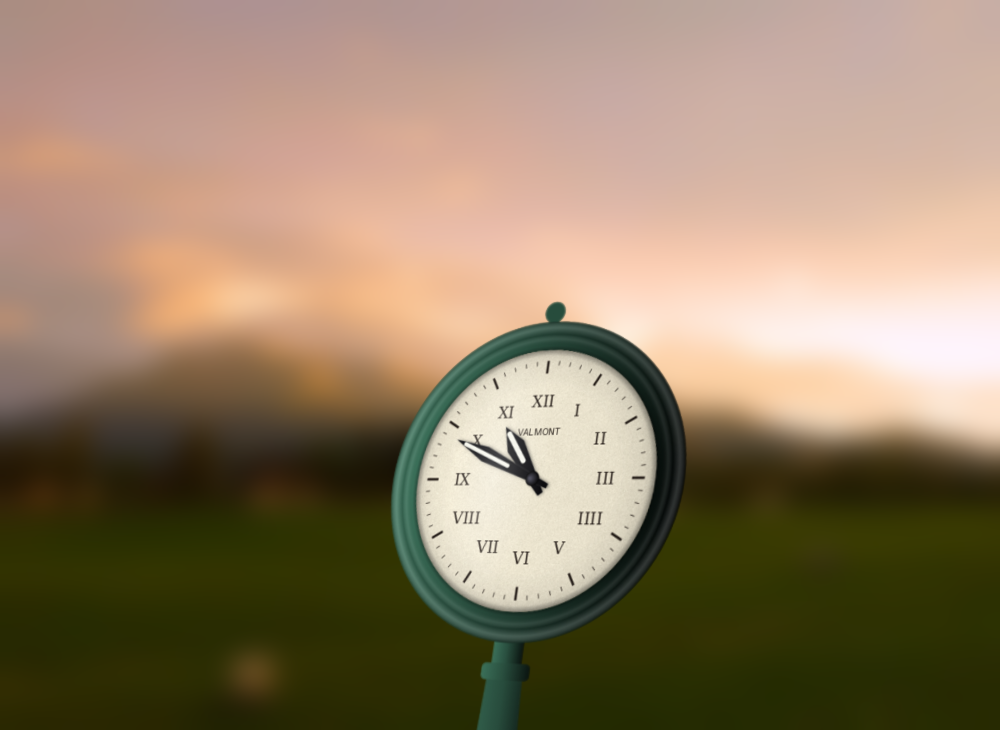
10:49
